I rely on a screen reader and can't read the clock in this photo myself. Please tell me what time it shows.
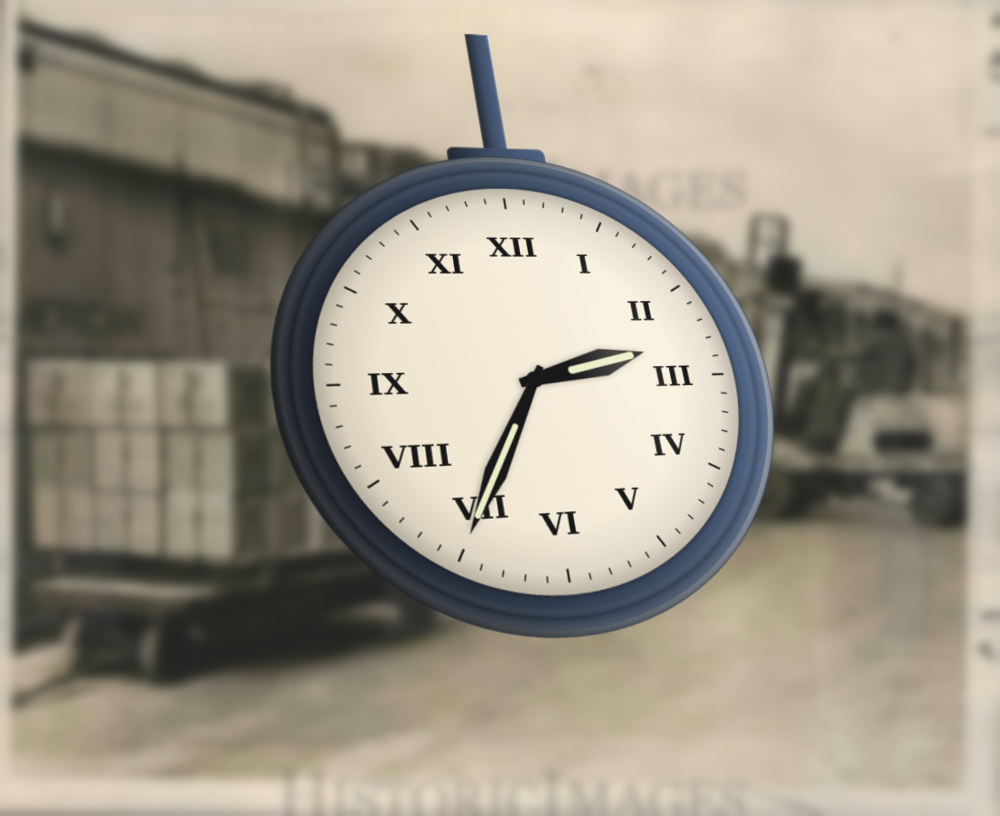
2:35
